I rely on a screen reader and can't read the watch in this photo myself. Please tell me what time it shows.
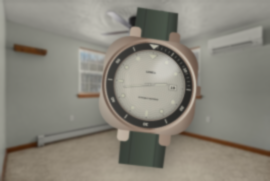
2:43
